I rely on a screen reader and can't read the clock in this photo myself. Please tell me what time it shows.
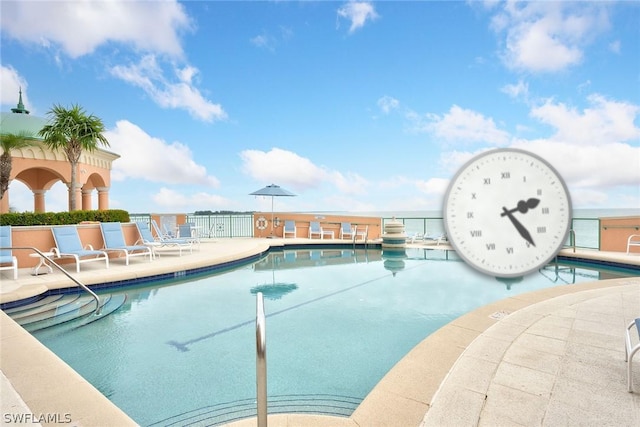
2:24
